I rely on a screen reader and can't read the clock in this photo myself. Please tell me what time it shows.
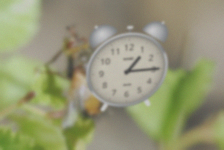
1:15
